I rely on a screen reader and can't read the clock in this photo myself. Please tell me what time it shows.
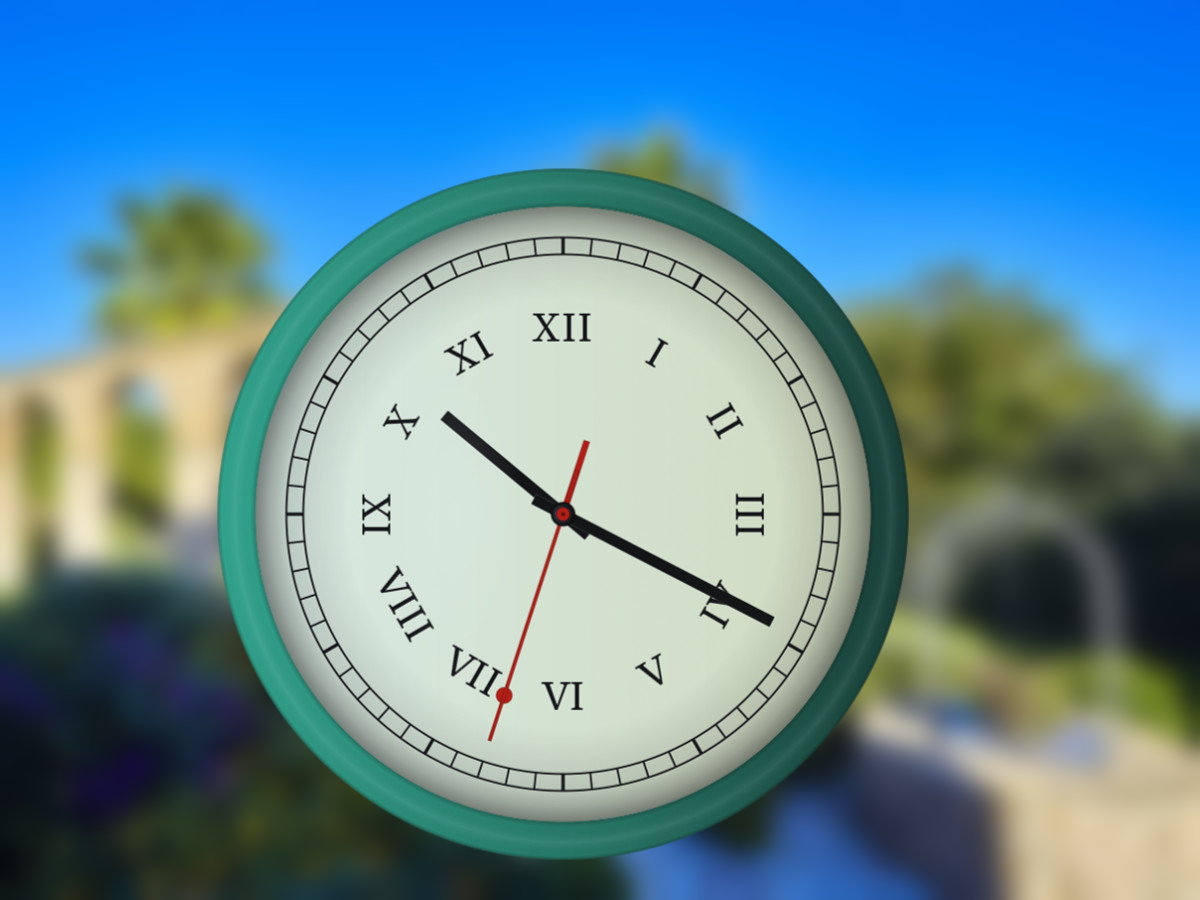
10:19:33
